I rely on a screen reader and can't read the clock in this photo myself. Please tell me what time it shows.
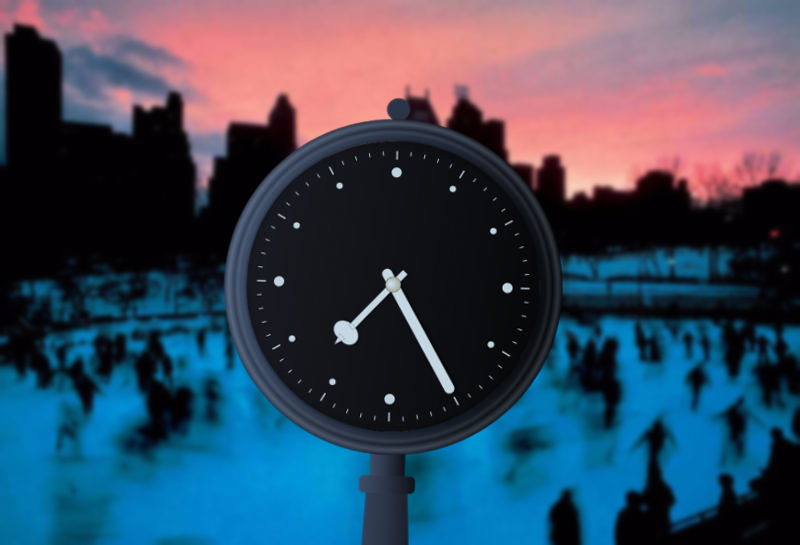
7:25
